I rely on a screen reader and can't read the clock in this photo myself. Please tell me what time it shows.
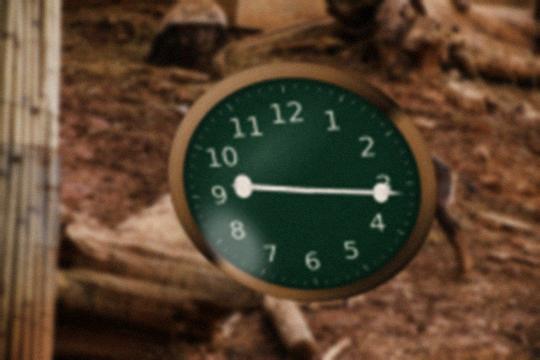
9:16
